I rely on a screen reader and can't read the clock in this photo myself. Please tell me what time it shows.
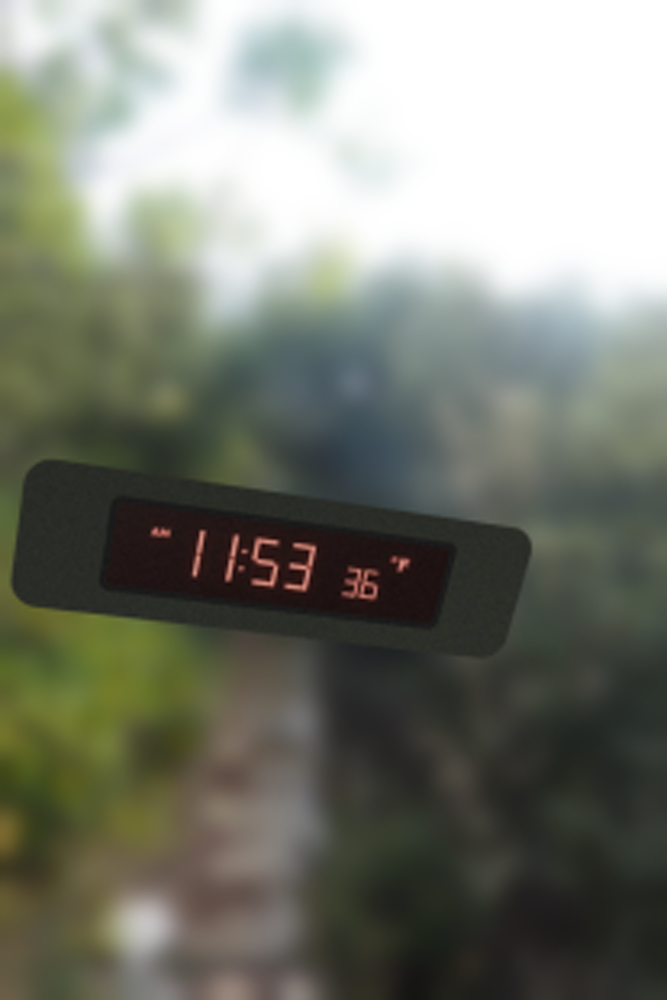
11:53
